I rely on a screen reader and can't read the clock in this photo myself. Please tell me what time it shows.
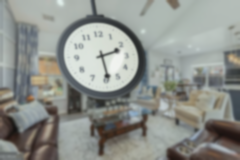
2:29
